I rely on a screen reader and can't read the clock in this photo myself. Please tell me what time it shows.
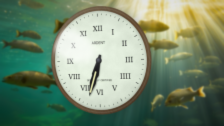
6:33
